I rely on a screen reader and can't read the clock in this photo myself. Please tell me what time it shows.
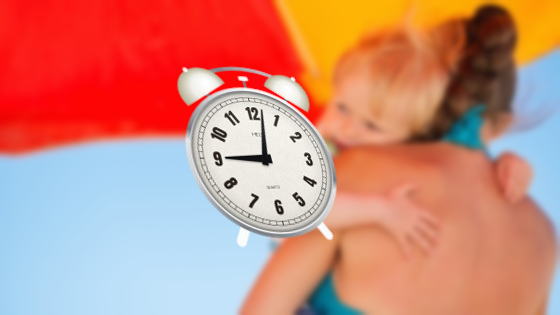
9:02
